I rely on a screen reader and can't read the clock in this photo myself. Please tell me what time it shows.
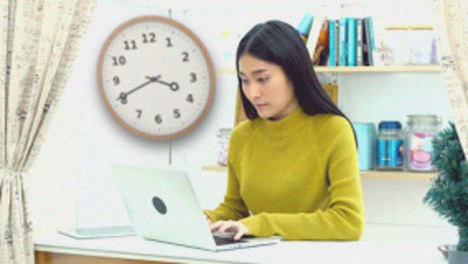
3:41
